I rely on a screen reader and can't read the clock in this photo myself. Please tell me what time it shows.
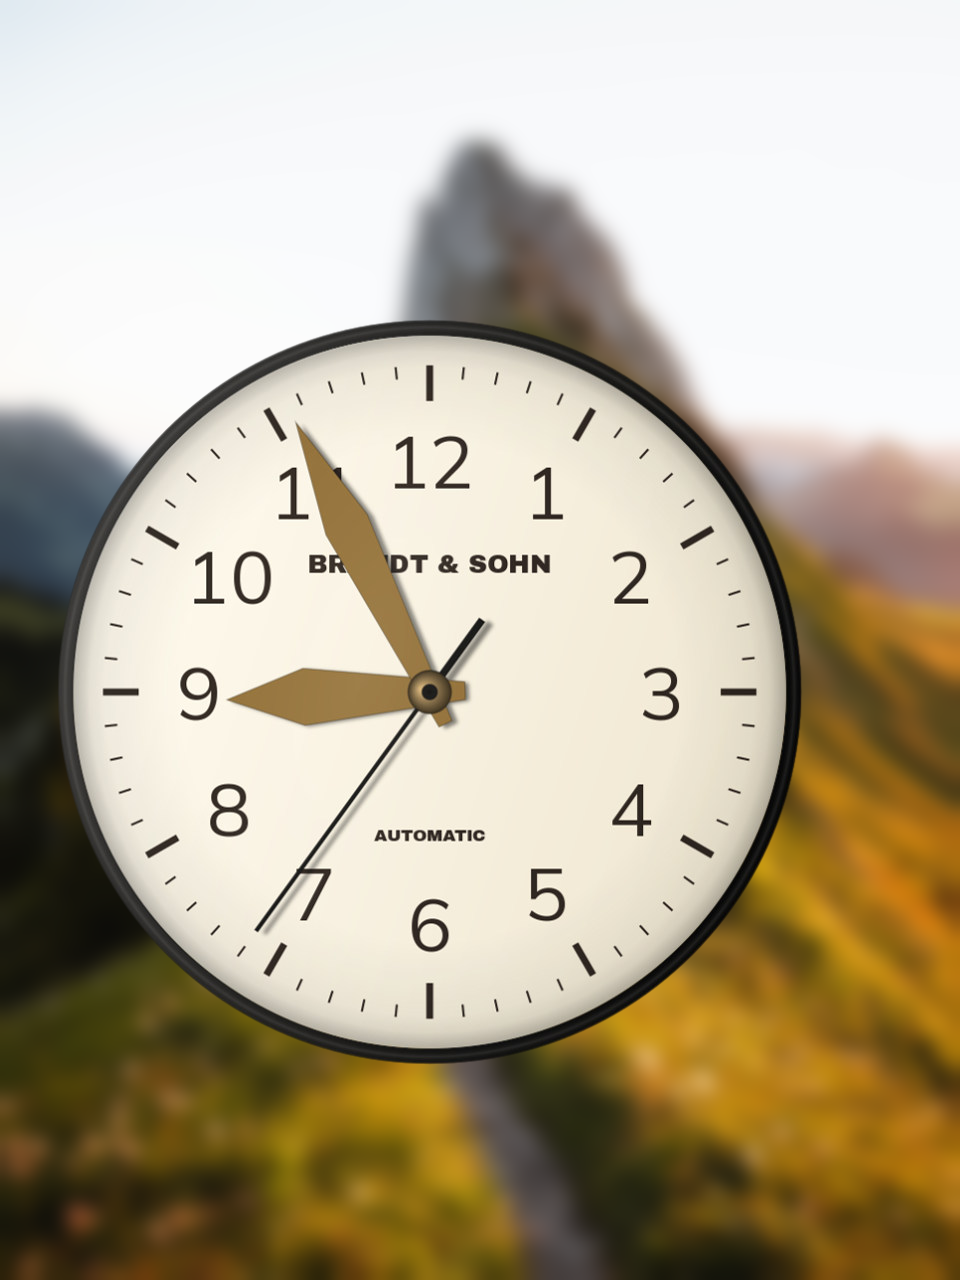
8:55:36
